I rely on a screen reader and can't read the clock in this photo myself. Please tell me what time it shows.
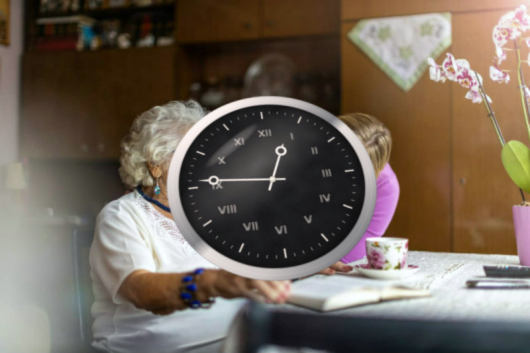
12:46
